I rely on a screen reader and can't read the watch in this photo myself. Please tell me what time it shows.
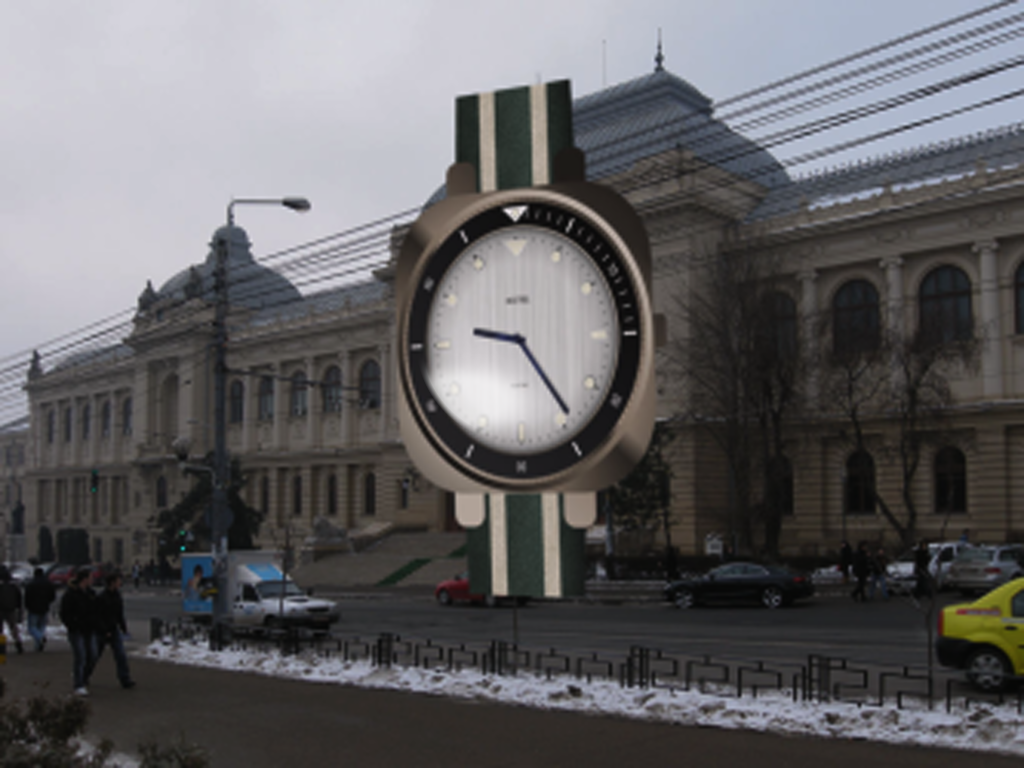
9:24
